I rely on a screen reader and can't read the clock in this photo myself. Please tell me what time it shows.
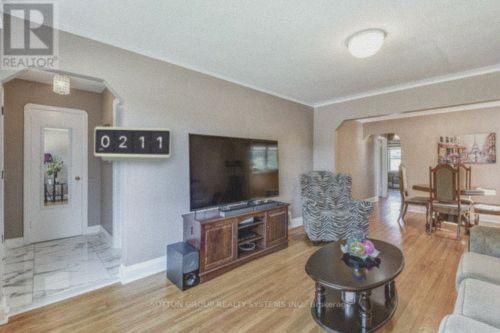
2:11
